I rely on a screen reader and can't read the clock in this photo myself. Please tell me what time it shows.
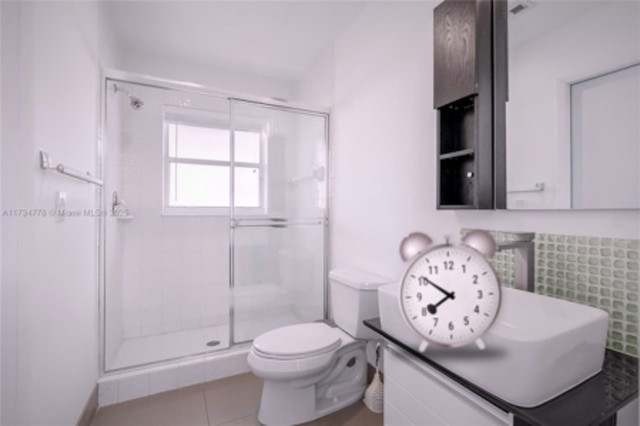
7:51
